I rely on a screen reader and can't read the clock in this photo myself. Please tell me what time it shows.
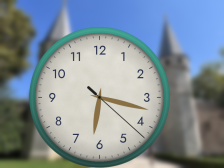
6:17:22
